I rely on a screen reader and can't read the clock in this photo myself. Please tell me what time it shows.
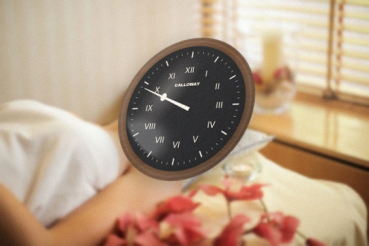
9:49
